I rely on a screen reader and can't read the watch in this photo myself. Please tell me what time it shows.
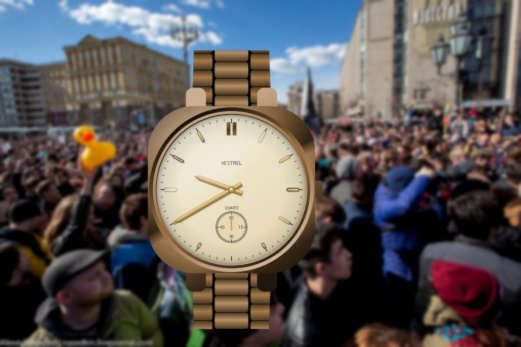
9:40
